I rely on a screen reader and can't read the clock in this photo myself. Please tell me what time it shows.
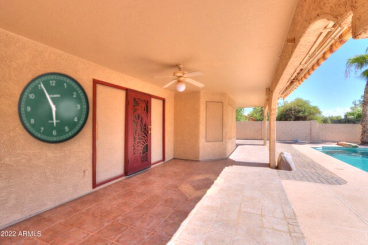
5:56
